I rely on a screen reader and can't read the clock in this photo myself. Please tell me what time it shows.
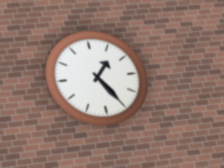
1:25
